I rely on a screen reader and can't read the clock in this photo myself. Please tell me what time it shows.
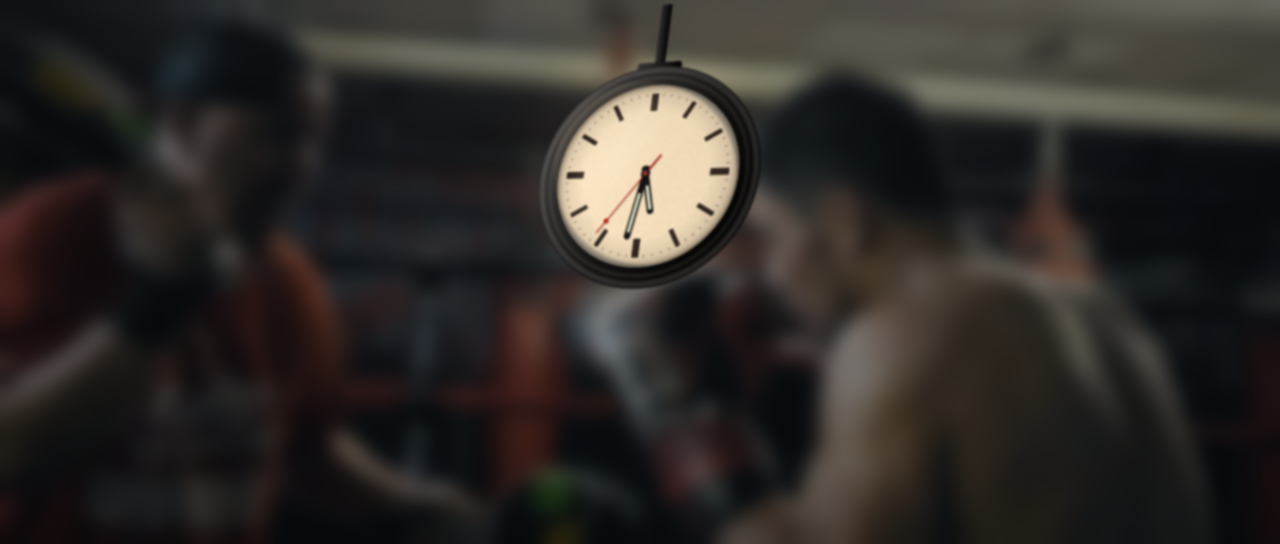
5:31:36
